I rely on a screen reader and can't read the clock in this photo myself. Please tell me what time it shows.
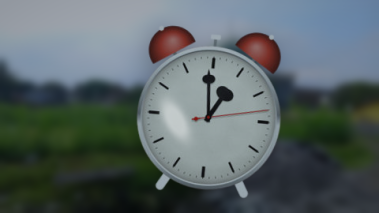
12:59:13
